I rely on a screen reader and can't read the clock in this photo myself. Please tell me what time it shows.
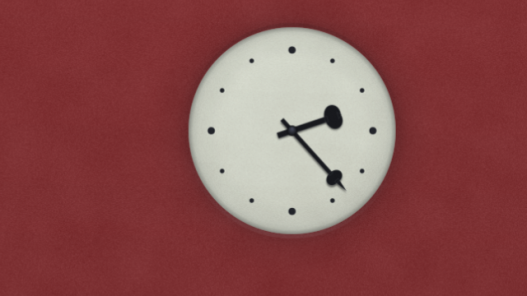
2:23
